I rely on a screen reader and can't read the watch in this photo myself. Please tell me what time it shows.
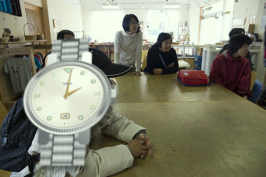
2:01
